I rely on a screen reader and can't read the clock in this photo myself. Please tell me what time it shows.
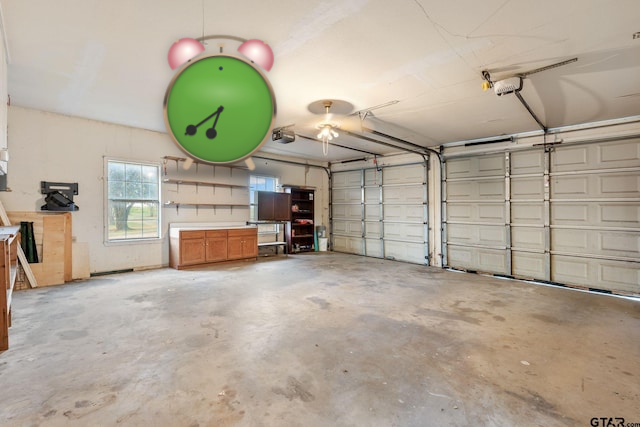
6:39
